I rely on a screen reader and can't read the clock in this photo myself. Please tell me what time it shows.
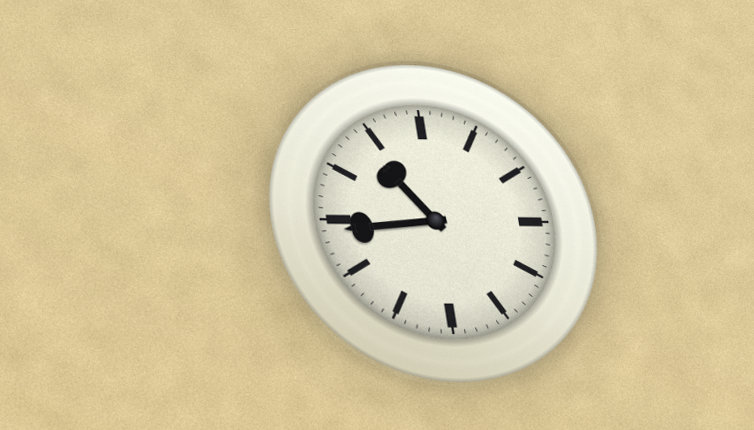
10:44
